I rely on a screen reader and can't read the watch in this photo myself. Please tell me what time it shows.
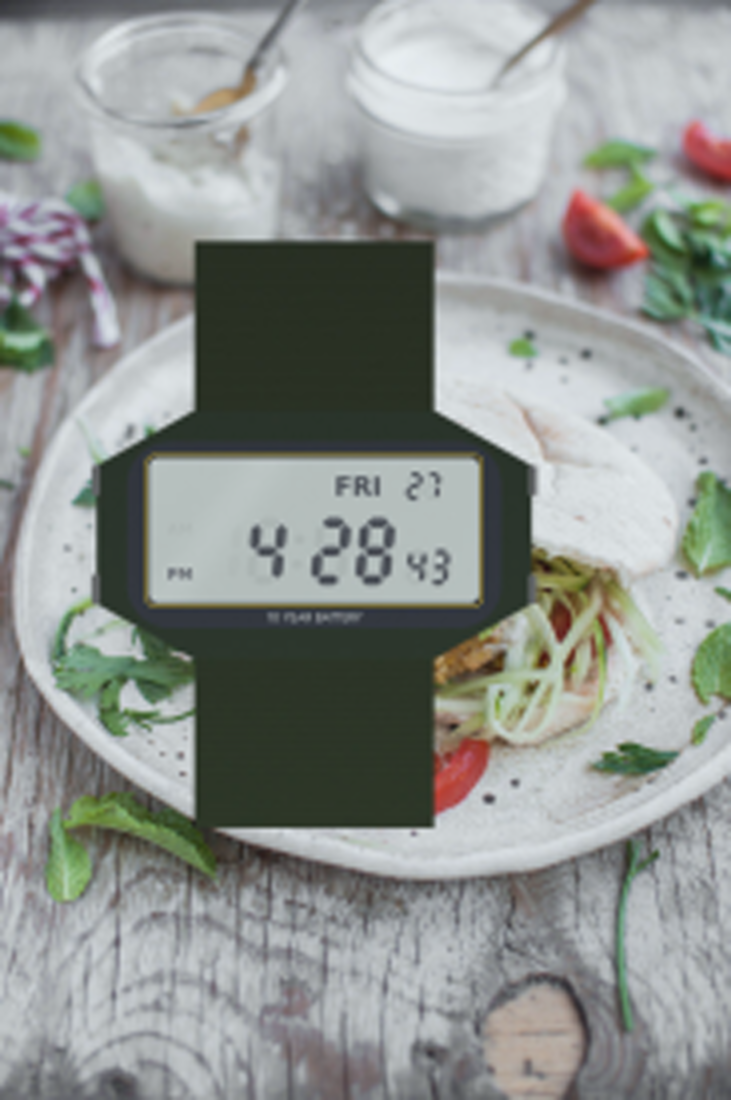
4:28:43
